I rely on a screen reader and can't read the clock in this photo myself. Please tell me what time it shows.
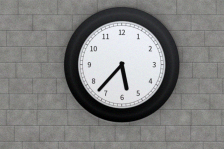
5:37
